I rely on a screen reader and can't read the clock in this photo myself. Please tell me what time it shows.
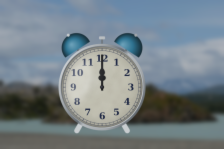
12:00
